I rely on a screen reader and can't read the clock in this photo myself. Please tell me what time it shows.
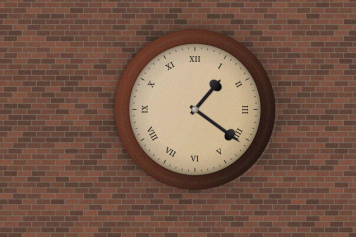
1:21
